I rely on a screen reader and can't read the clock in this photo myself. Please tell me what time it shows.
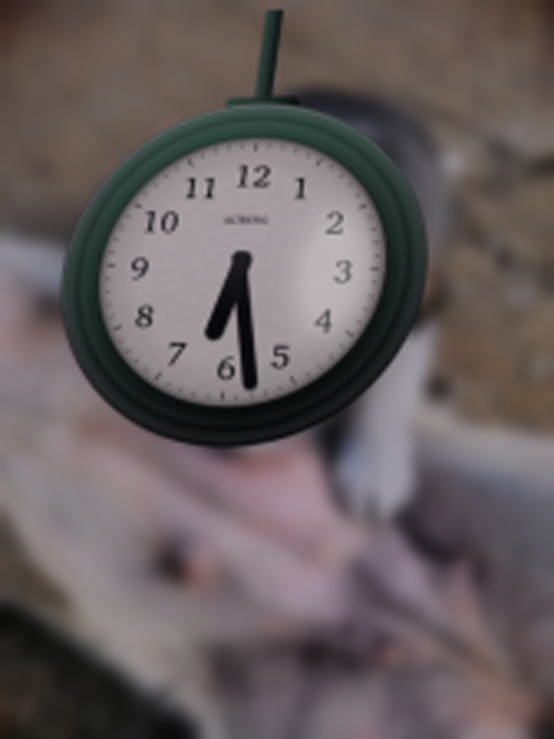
6:28
